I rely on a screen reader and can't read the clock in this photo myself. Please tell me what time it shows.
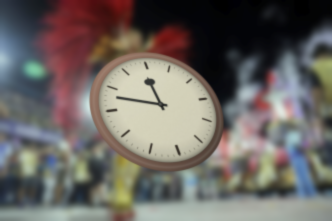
11:48
